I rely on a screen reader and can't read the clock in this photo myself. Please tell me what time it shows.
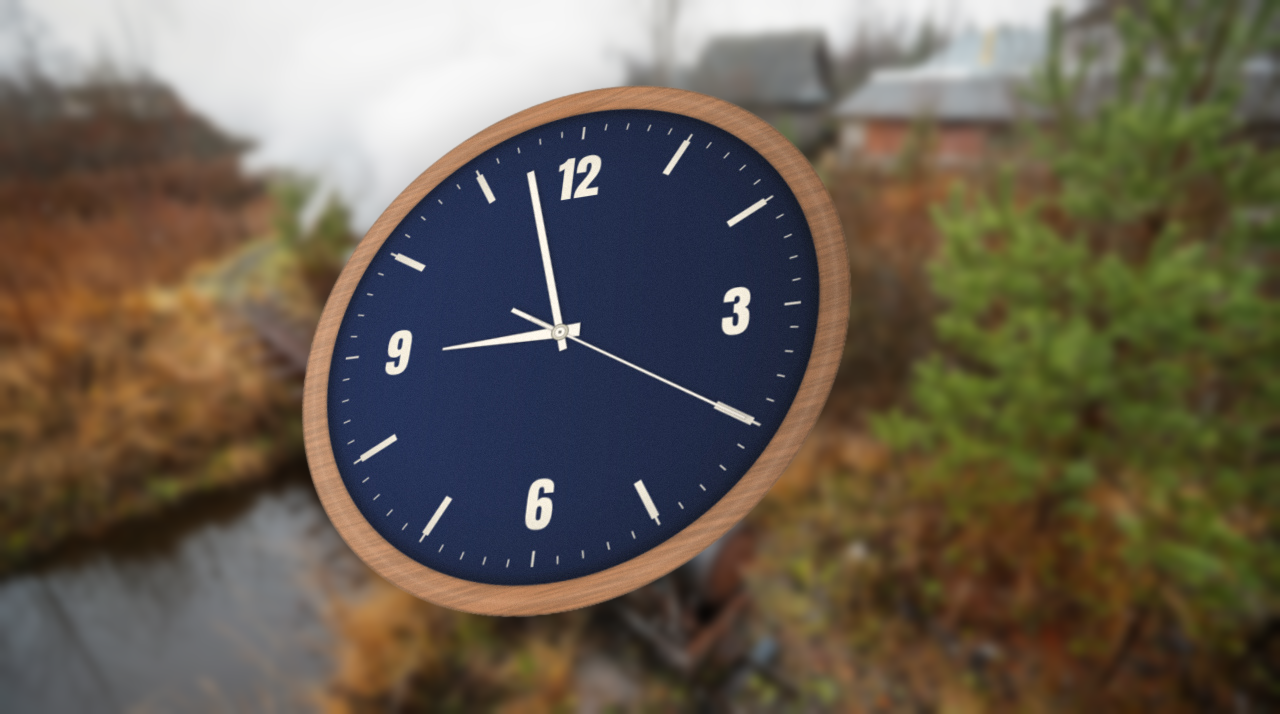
8:57:20
